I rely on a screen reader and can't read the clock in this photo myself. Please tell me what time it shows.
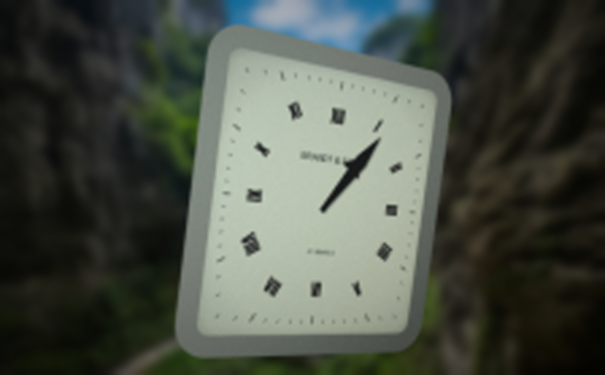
1:06
